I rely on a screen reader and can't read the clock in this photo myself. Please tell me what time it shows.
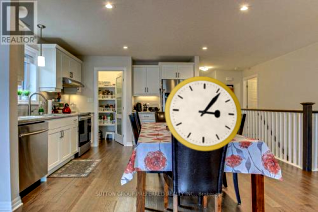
3:06
